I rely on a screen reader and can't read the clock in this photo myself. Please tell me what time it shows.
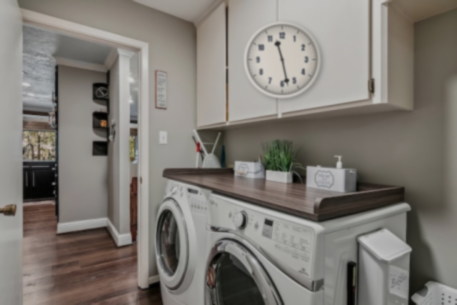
11:28
